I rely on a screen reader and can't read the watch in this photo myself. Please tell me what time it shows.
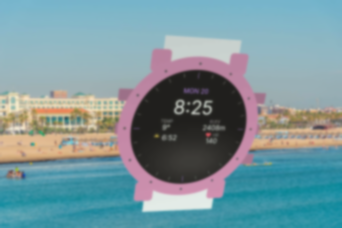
8:25
